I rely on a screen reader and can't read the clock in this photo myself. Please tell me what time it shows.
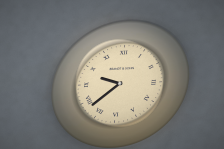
9:38
